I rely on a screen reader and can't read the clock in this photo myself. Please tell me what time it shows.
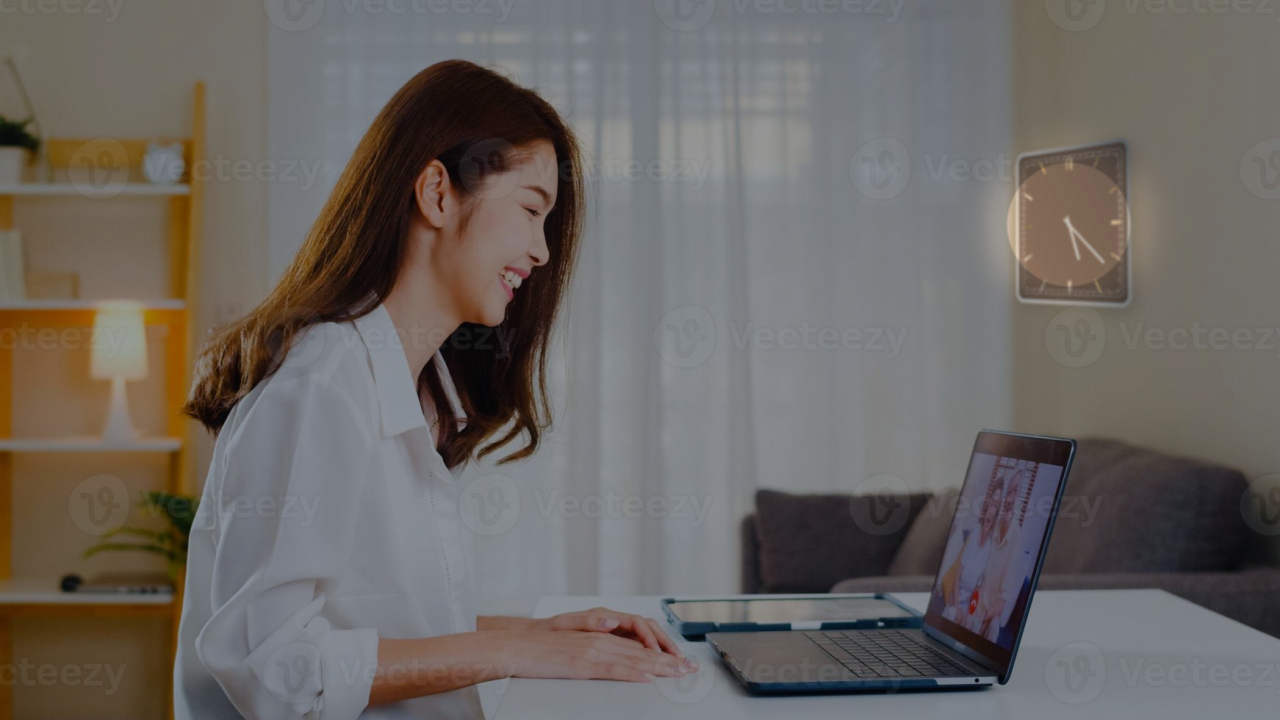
5:22
